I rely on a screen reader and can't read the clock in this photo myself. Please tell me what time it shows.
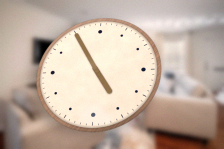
4:55
